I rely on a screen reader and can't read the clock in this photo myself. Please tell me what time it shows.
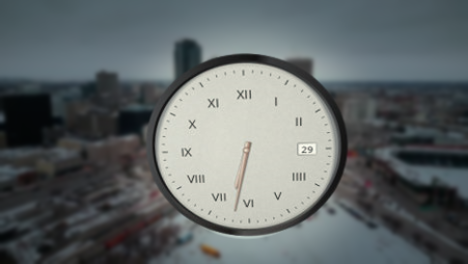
6:32
